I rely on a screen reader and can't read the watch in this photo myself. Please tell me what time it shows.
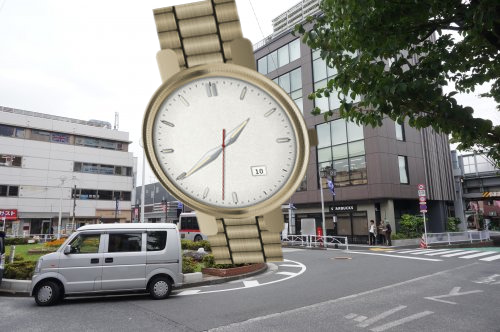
1:39:32
